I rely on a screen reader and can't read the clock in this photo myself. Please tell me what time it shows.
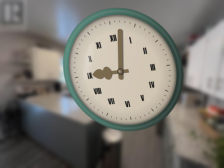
9:02
